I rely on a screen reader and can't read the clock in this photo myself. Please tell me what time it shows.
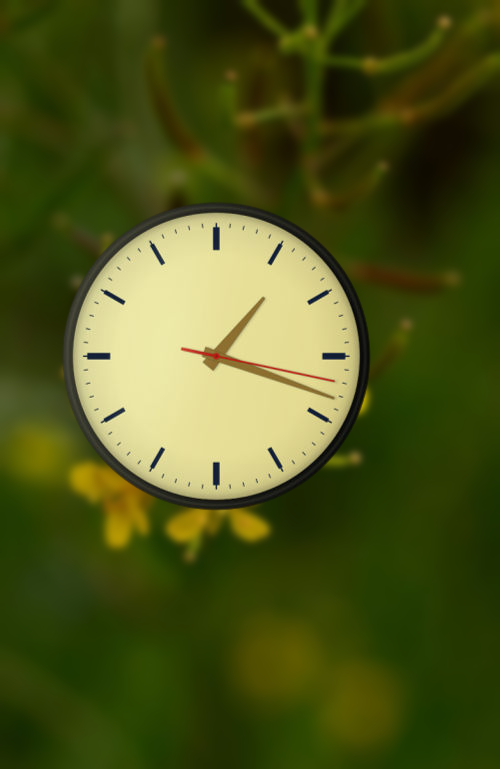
1:18:17
